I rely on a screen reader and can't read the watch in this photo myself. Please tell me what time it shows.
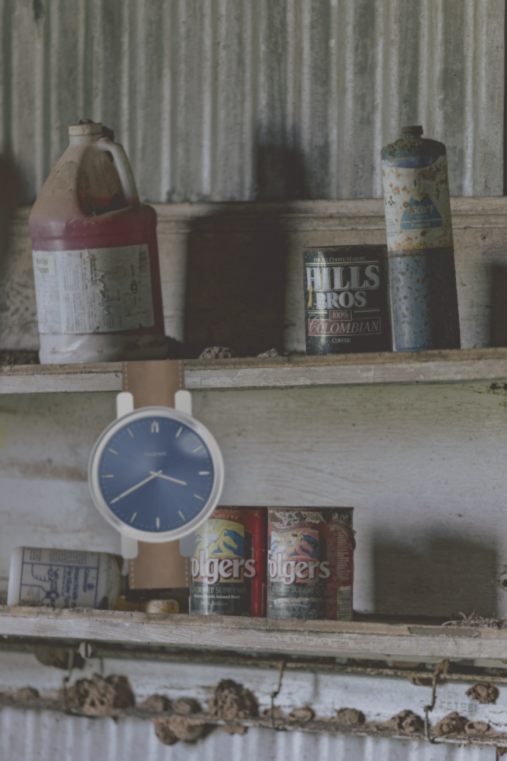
3:40
